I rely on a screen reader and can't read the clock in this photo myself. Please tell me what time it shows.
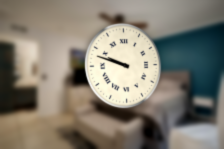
9:48
